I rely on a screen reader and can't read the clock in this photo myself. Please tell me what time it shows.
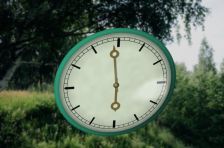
5:59
